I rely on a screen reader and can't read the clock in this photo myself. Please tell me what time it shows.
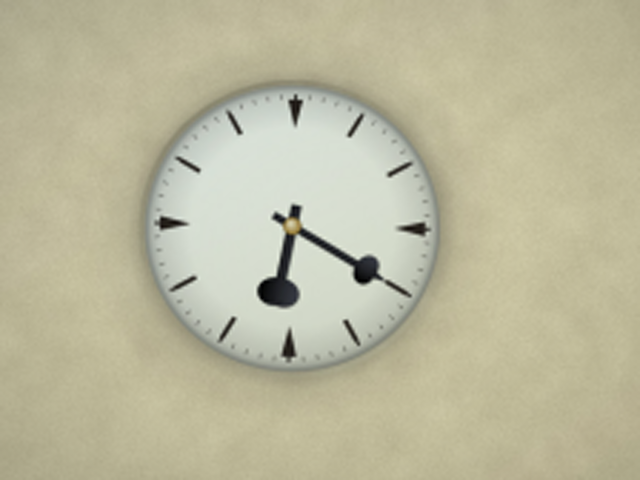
6:20
